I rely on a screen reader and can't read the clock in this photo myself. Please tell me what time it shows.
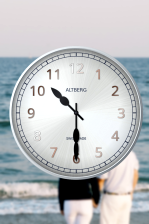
10:30
